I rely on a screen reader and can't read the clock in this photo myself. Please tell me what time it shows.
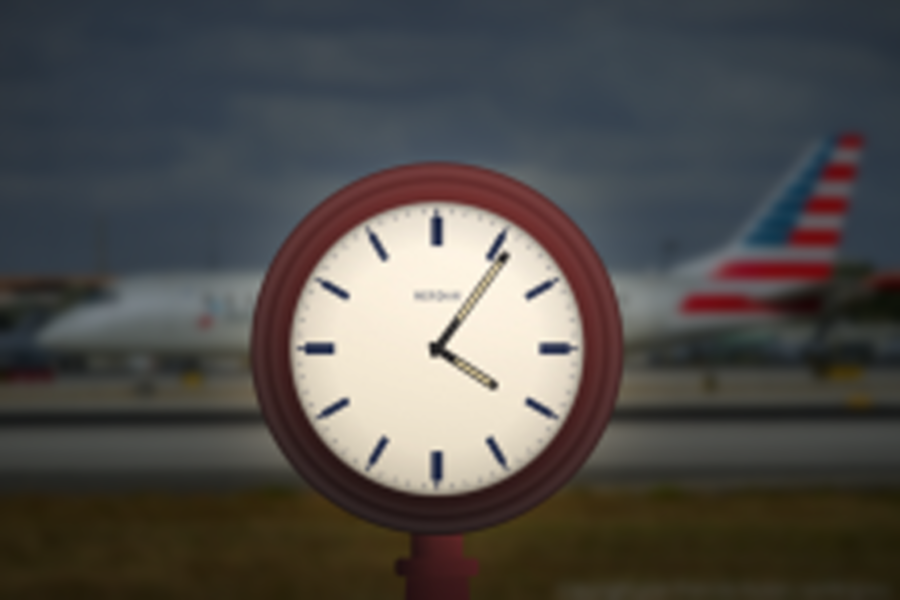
4:06
